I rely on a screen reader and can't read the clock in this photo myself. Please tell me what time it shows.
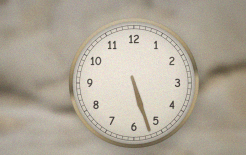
5:27
